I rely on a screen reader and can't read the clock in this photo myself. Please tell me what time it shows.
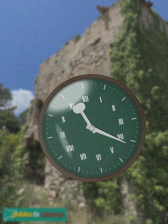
11:21
